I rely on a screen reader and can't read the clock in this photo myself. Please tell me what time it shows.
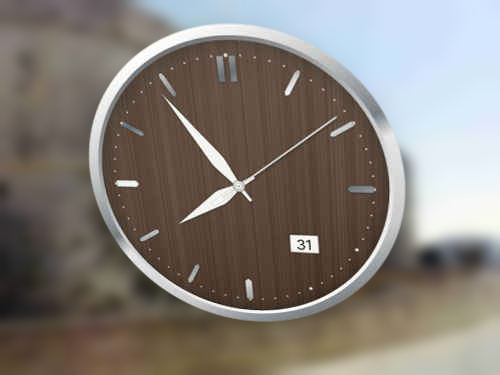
7:54:09
